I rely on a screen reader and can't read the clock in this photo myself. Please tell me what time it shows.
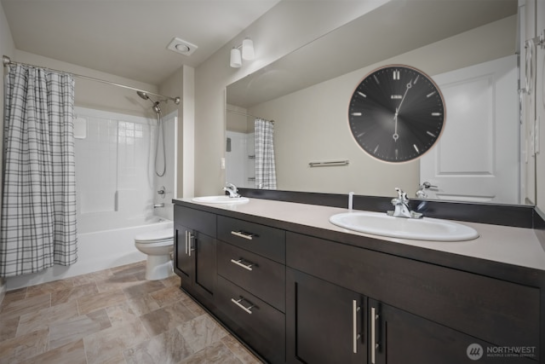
6:04
